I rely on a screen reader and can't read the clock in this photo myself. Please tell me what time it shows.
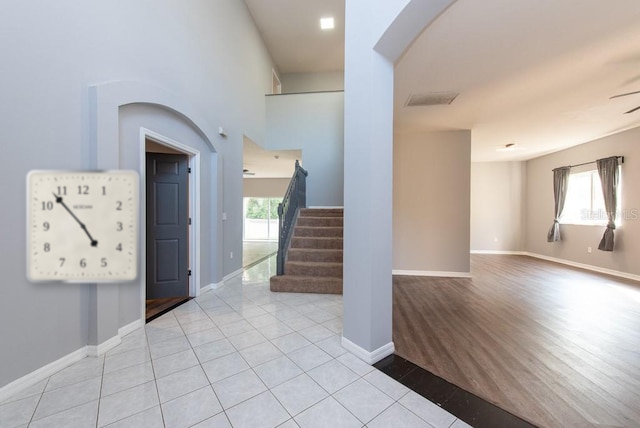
4:53
